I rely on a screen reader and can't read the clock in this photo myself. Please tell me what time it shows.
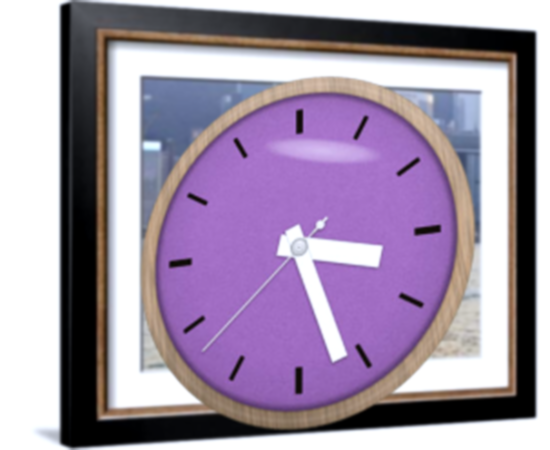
3:26:38
